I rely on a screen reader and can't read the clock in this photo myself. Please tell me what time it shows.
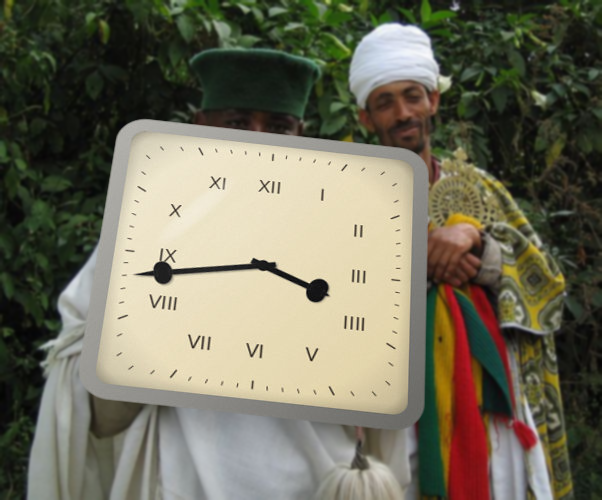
3:43
